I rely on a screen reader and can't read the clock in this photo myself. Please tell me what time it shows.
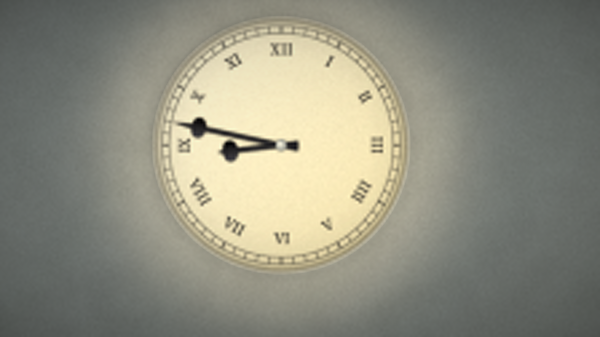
8:47
